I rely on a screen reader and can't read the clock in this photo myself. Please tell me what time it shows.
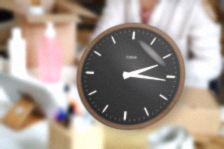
2:16
